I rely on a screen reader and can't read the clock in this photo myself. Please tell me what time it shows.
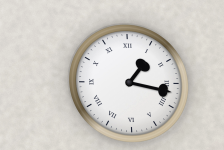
1:17
